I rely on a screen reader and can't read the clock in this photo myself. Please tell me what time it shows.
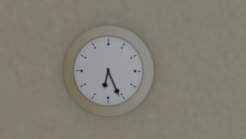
6:26
